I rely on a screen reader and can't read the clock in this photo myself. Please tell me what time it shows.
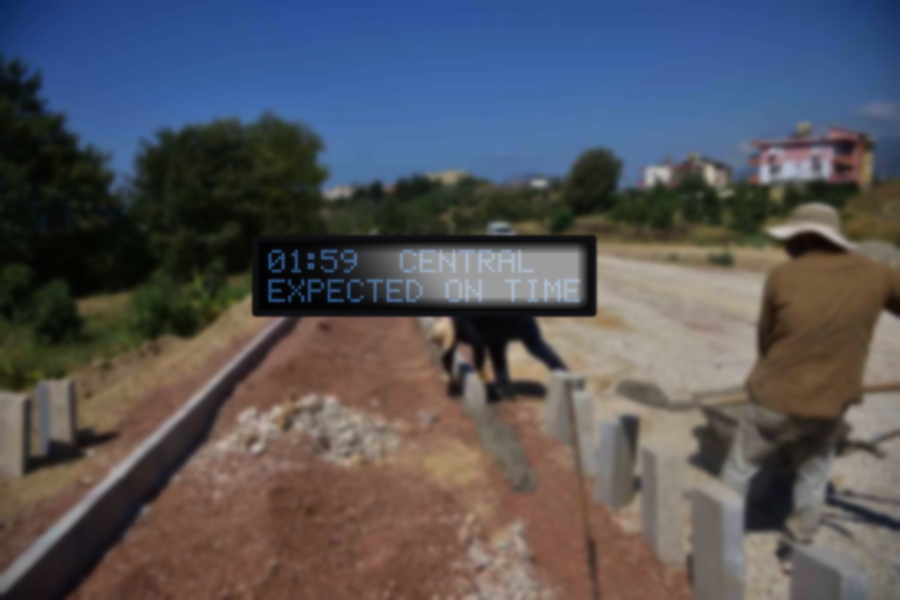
1:59
